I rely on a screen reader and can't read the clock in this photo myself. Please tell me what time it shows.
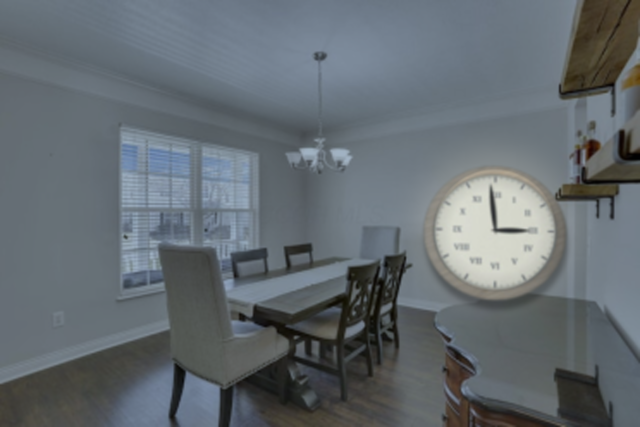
2:59
